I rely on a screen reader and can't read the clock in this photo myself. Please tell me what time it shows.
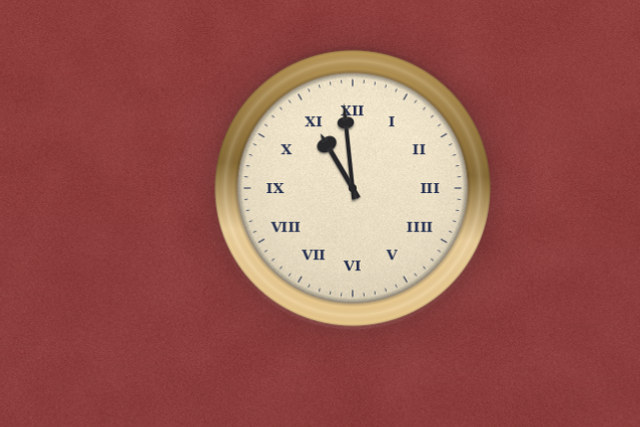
10:59
